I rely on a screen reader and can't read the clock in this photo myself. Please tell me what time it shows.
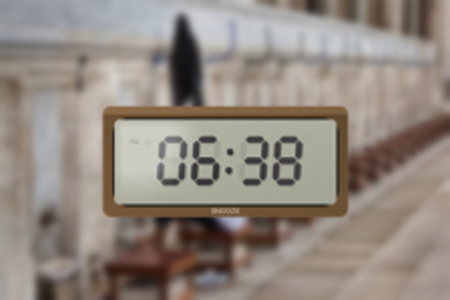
6:38
